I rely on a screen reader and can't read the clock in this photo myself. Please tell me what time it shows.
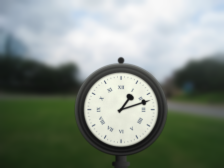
1:12
